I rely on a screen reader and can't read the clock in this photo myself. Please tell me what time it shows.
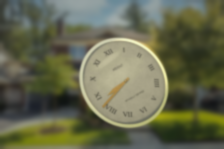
8:42
